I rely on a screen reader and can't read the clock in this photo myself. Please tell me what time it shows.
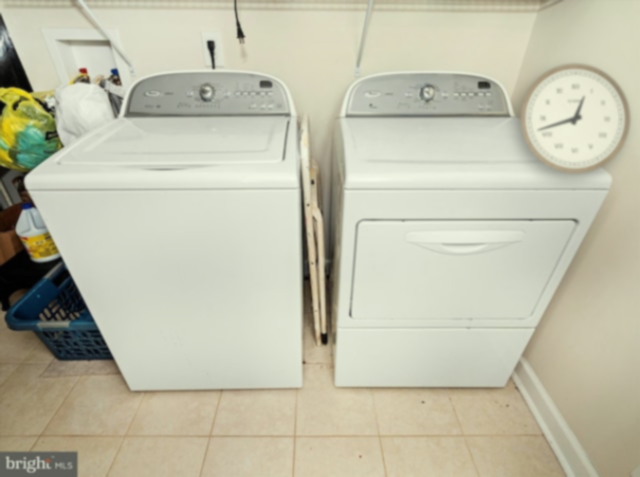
12:42
